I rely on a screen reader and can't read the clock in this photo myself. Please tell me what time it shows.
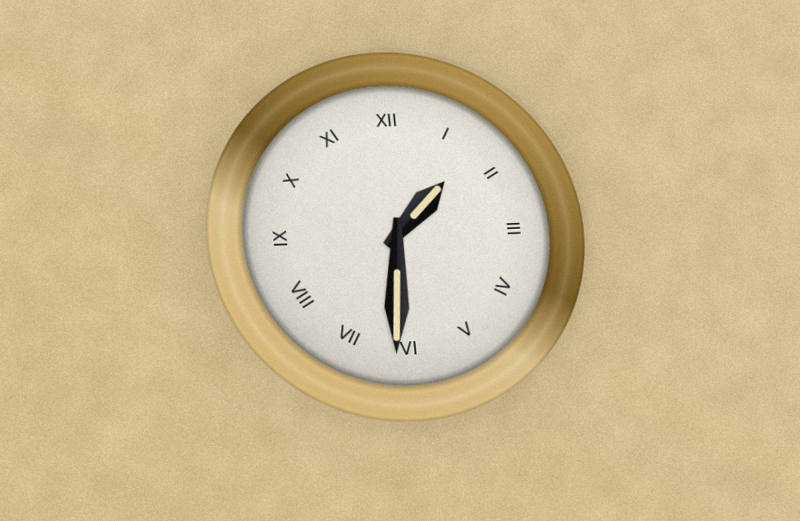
1:31
